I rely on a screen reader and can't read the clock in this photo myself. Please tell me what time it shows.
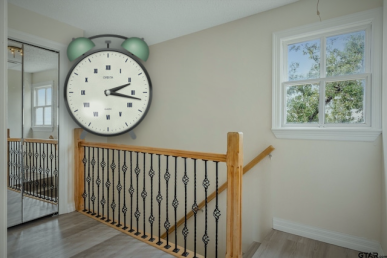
2:17
